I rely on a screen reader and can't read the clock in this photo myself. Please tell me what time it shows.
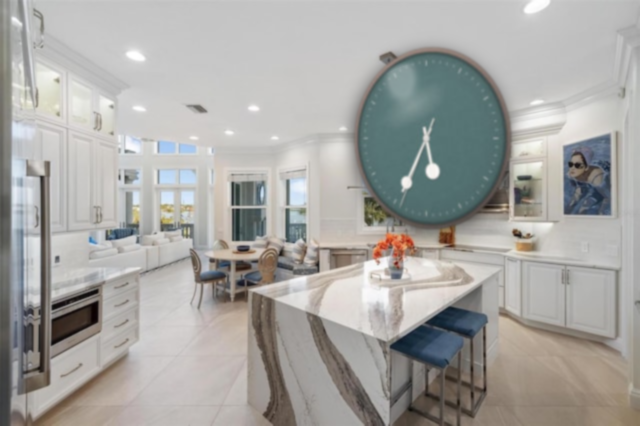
5:34:34
